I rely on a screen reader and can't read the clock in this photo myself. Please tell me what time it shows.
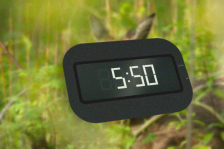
5:50
